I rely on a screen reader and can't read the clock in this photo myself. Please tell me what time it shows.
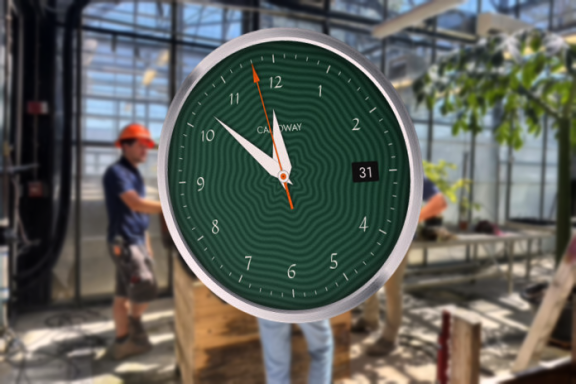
11:51:58
